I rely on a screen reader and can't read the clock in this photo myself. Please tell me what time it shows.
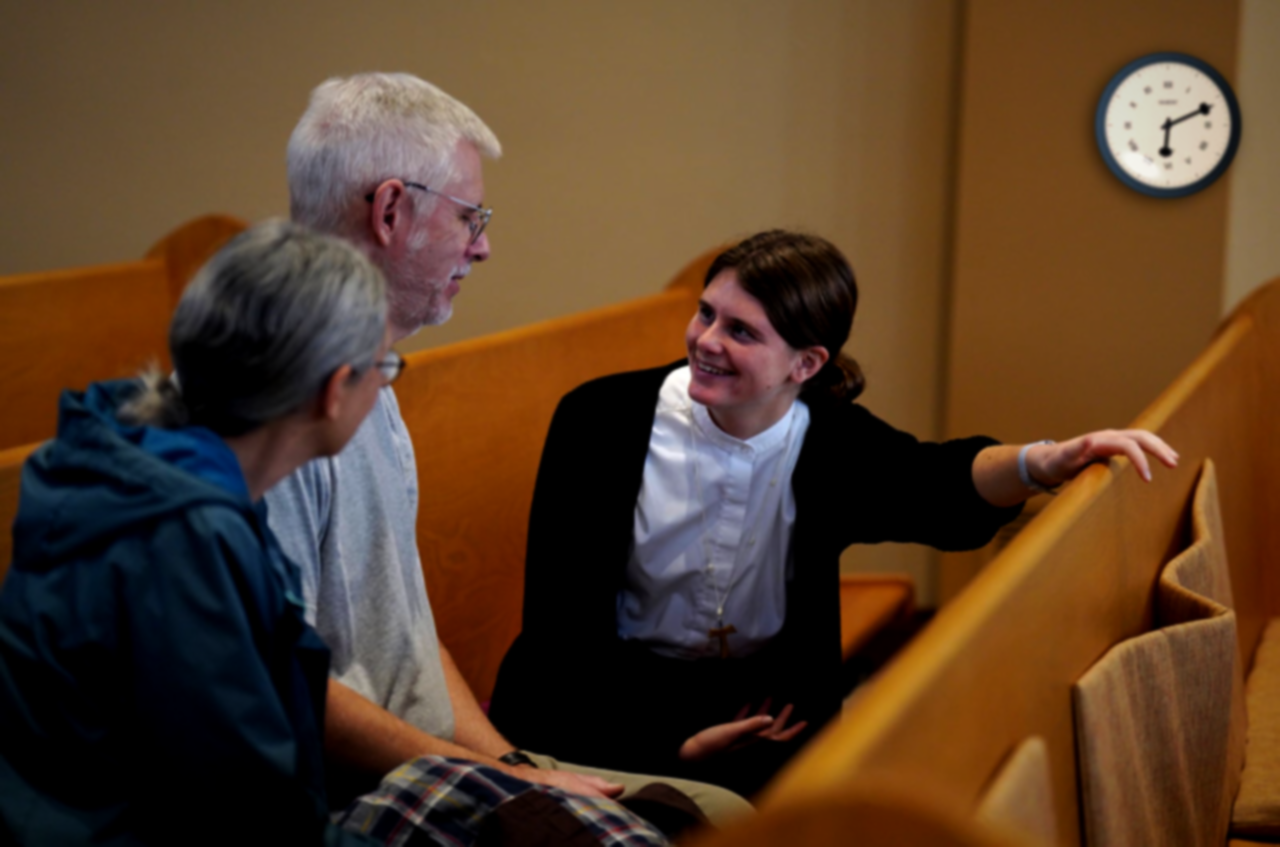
6:11
